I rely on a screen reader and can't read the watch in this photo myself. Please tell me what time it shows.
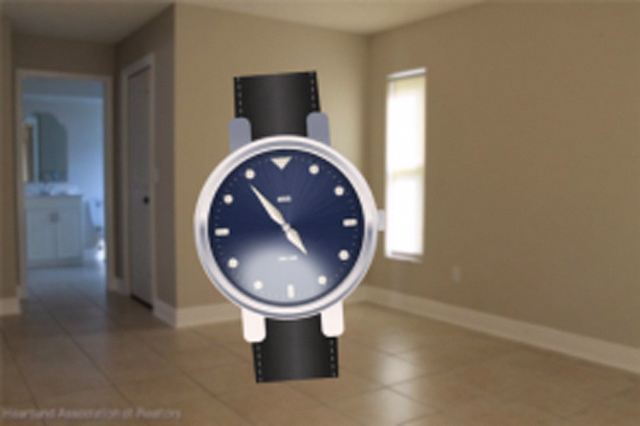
4:54
